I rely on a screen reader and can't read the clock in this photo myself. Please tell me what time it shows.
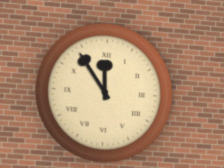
11:54
